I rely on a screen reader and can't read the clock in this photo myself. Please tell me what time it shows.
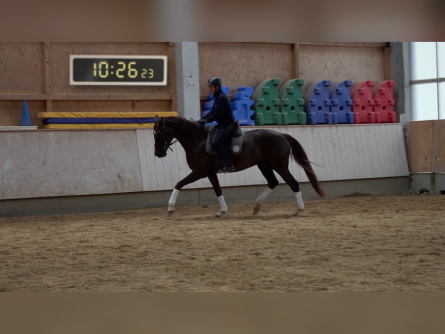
10:26:23
